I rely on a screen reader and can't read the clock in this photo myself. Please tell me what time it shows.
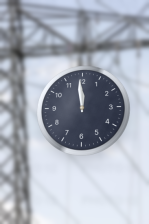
11:59
